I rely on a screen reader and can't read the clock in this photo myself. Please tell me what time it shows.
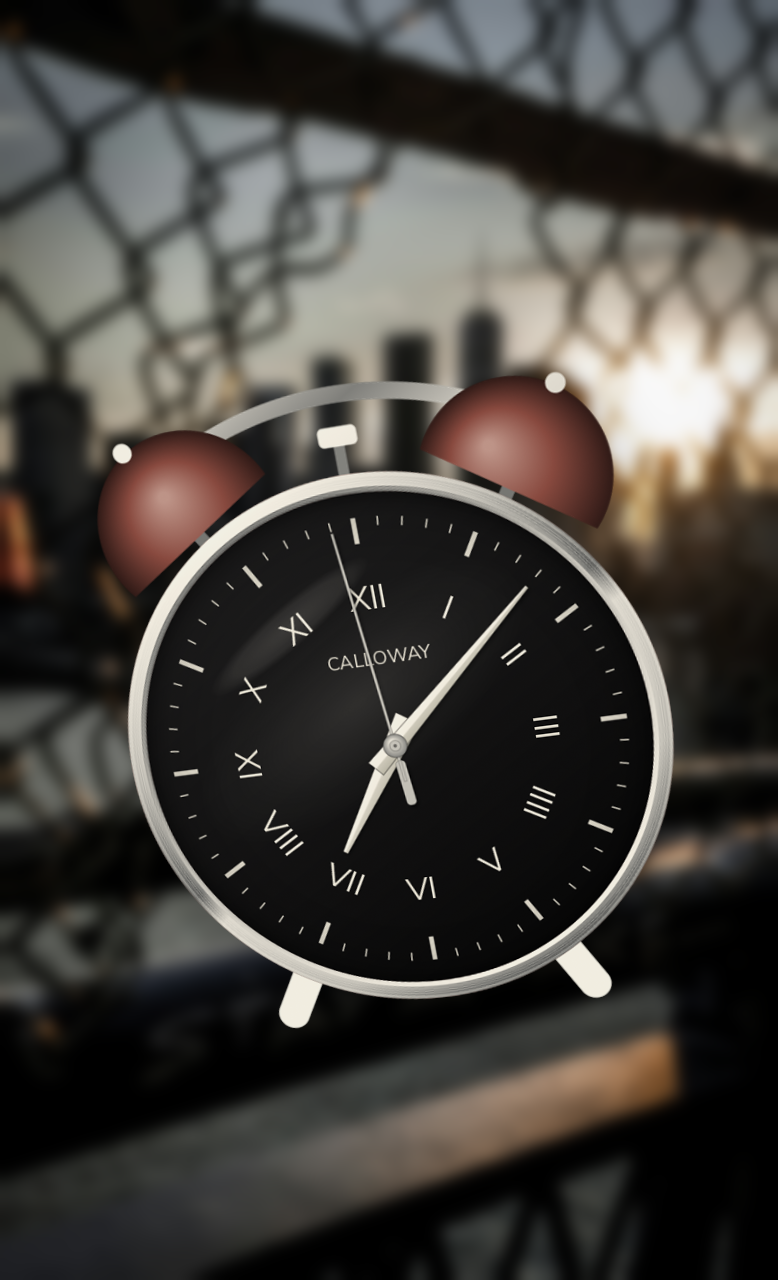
7:07:59
